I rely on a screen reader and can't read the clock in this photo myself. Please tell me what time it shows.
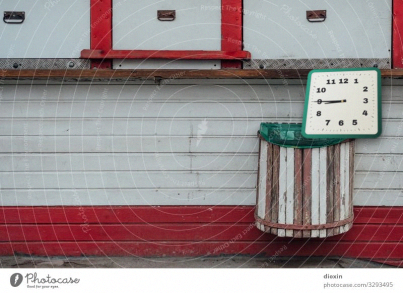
8:45
